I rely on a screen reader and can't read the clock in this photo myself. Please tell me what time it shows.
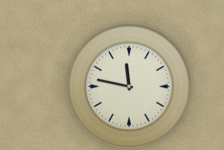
11:47
